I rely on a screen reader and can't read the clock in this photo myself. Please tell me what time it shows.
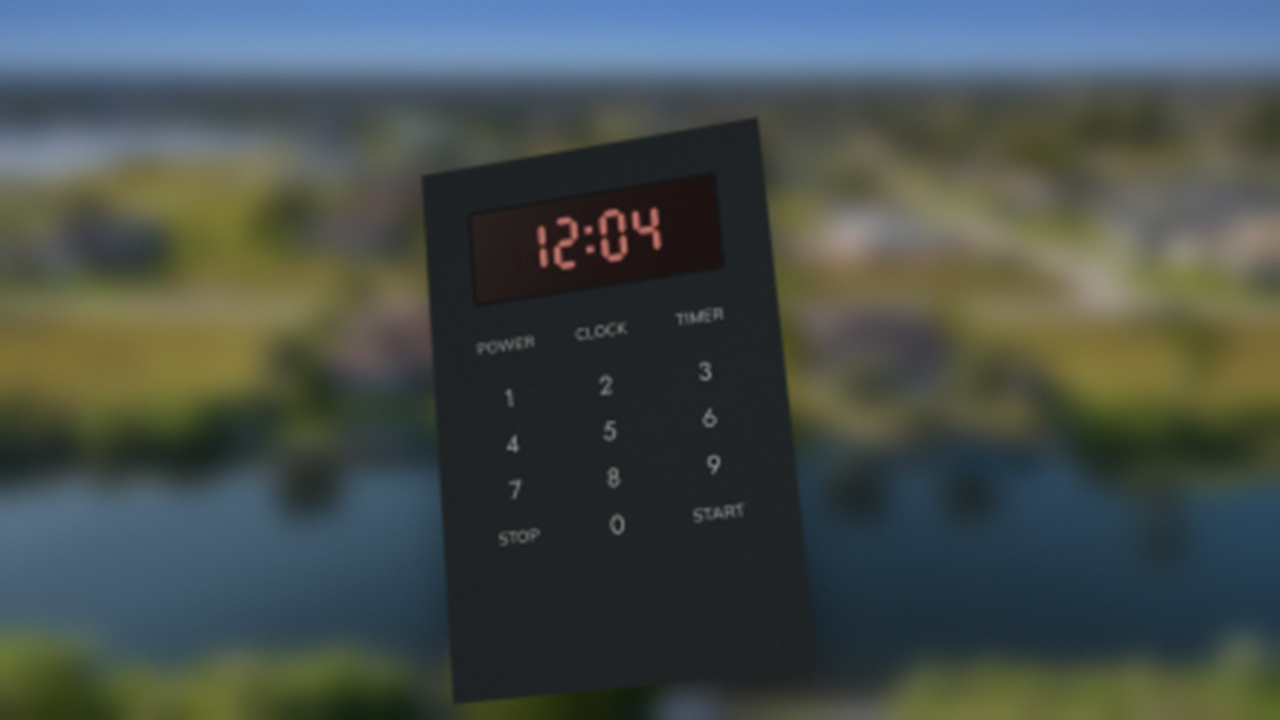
12:04
